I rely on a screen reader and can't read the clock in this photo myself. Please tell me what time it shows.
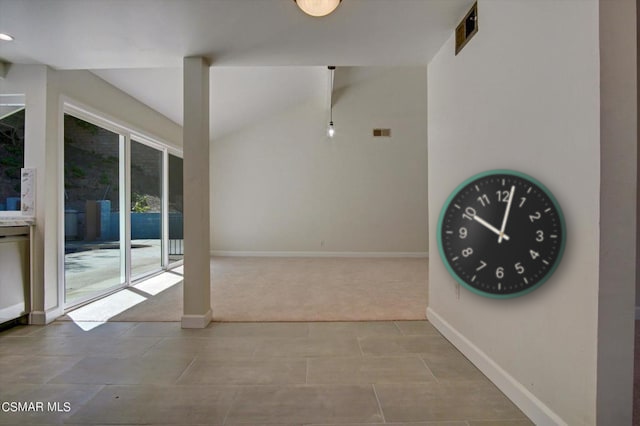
10:02
